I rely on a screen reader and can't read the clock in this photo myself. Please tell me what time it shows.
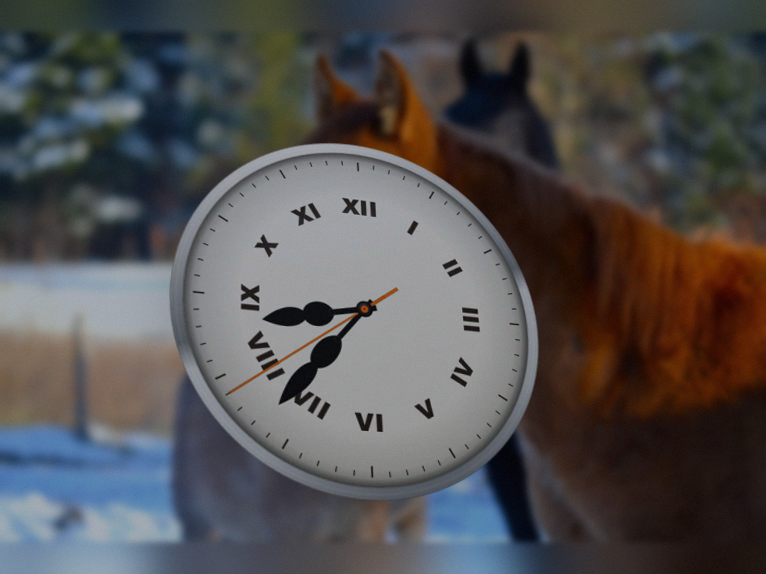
8:36:39
